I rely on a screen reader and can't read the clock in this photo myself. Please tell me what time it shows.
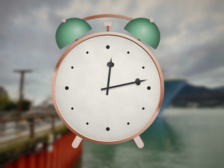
12:13
